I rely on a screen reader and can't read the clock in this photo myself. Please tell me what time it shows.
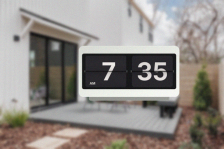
7:35
